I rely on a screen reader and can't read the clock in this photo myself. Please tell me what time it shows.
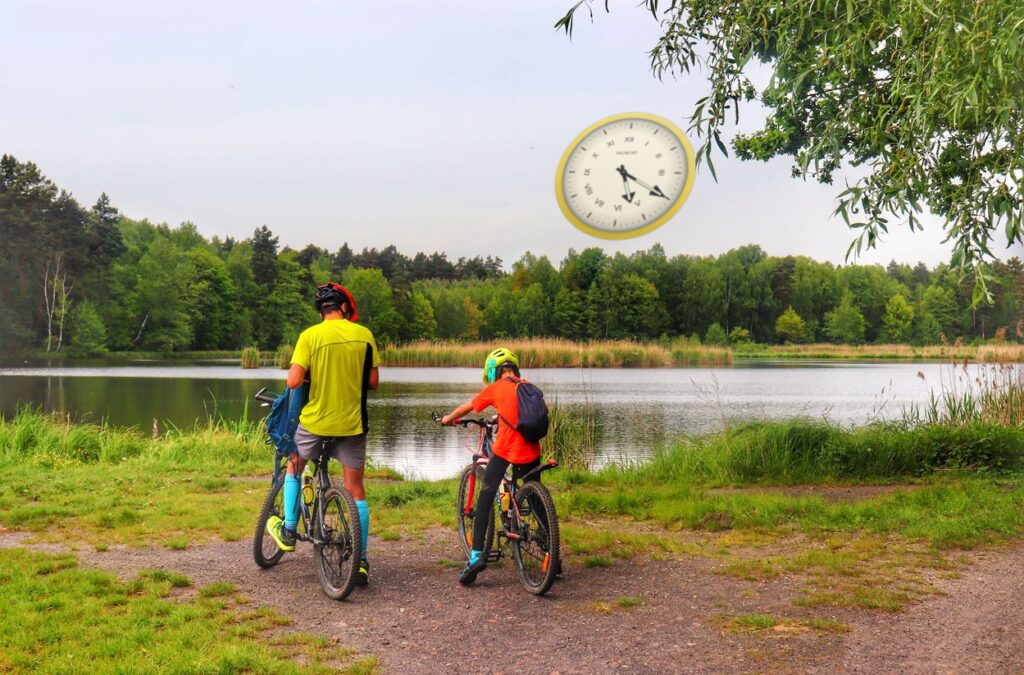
5:20
